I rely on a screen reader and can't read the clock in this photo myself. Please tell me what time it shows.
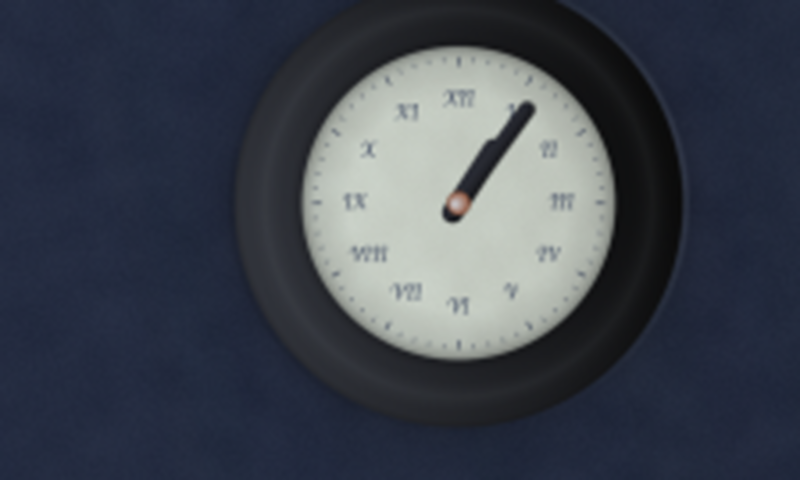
1:06
